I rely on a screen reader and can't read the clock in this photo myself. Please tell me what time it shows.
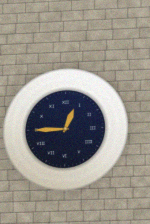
12:45
